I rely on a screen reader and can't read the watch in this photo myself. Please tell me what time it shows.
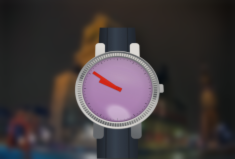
9:51
